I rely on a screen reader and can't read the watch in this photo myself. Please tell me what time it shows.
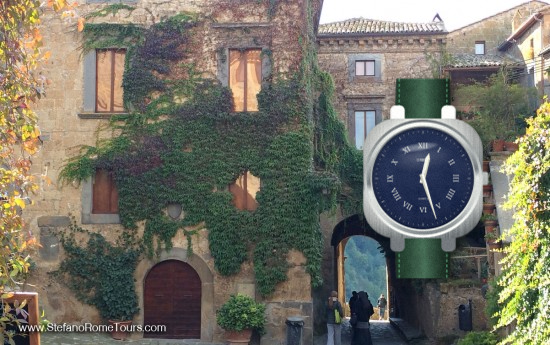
12:27
